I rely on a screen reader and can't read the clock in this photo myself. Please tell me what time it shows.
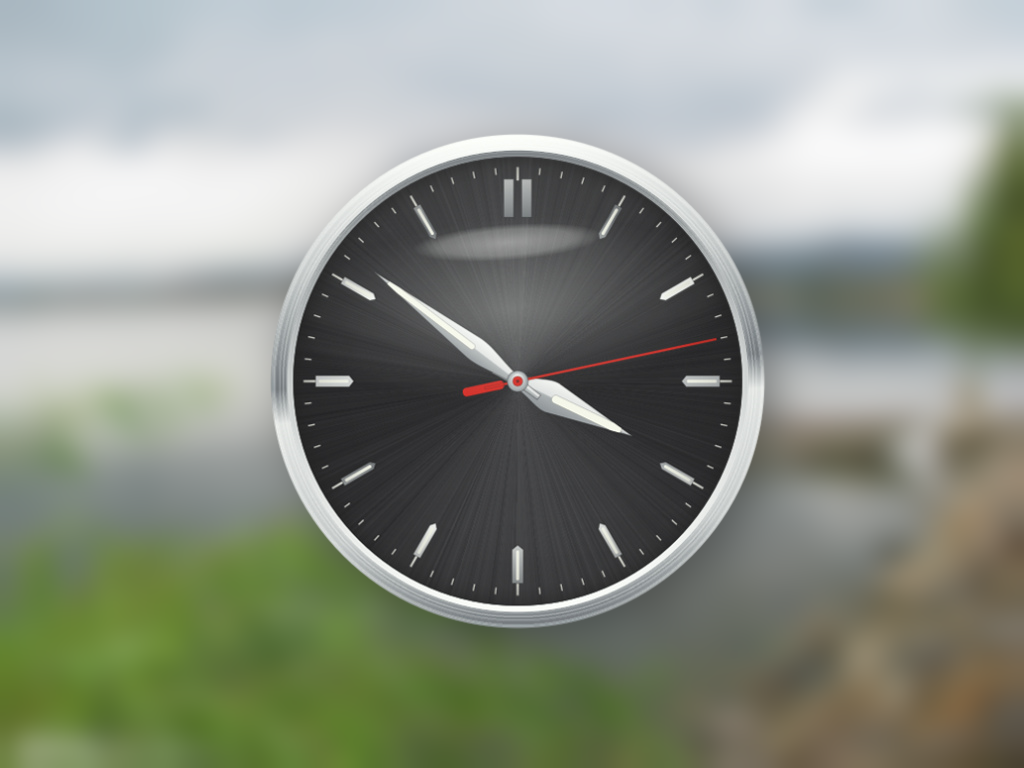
3:51:13
